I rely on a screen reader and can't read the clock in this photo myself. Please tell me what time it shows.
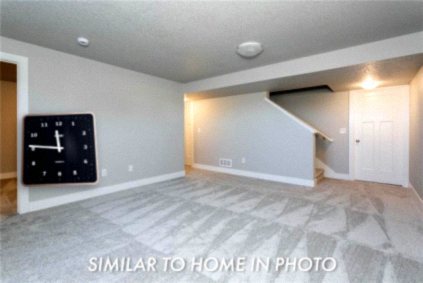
11:46
